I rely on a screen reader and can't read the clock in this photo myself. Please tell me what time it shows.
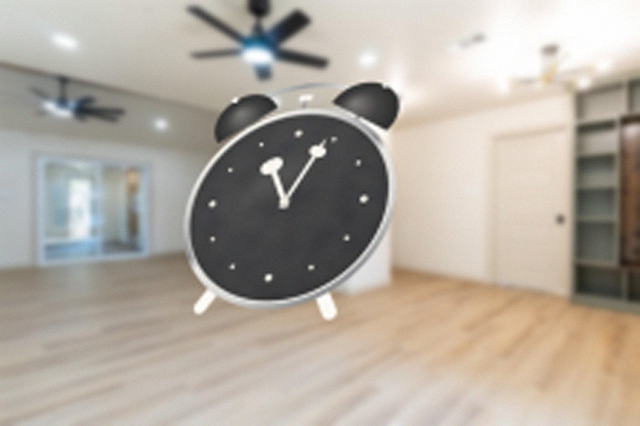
11:04
